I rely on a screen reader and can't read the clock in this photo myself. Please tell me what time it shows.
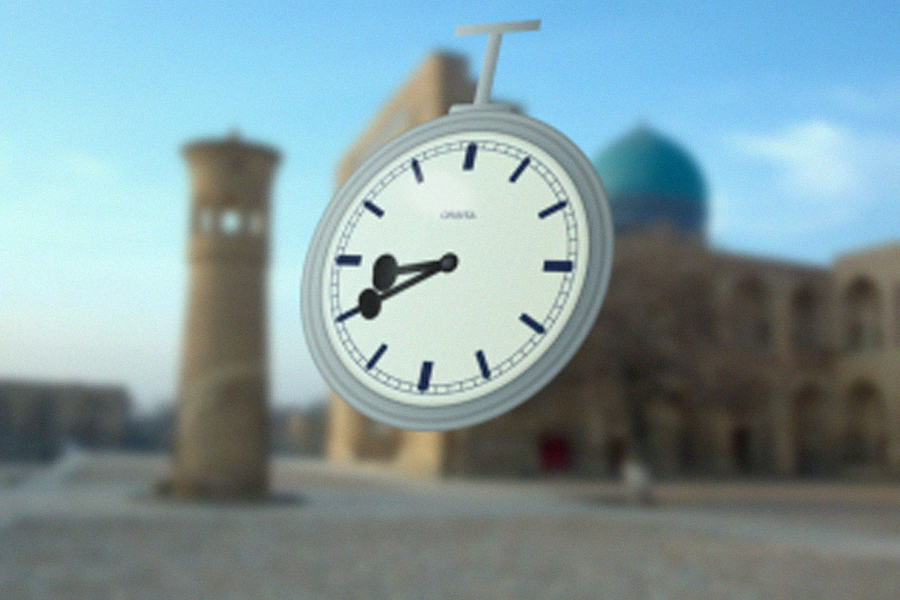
8:40
